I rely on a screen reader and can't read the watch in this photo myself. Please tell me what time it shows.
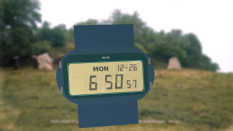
6:50:57
